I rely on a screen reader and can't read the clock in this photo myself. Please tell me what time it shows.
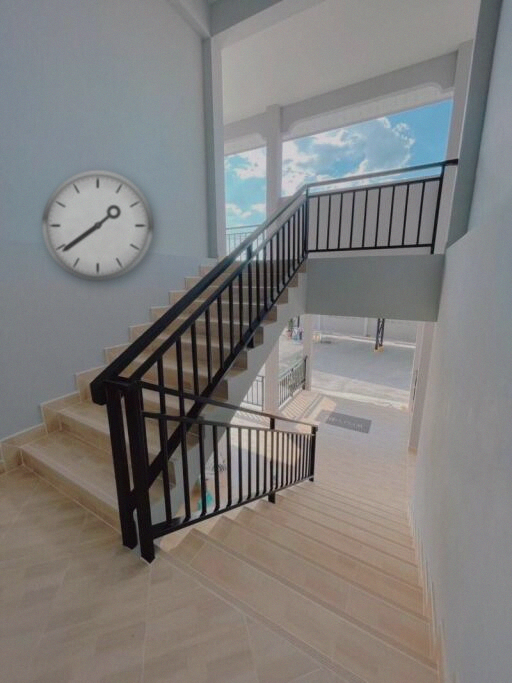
1:39
